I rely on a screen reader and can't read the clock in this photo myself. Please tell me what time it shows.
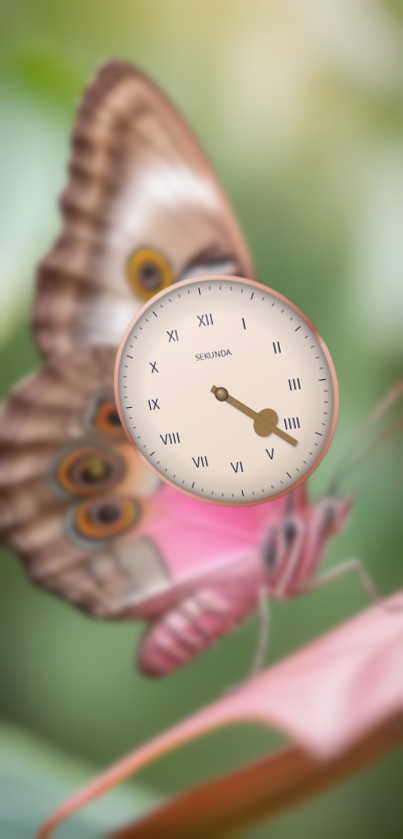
4:22
